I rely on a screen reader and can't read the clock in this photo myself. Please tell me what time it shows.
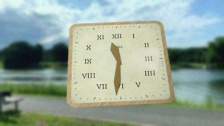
11:31
